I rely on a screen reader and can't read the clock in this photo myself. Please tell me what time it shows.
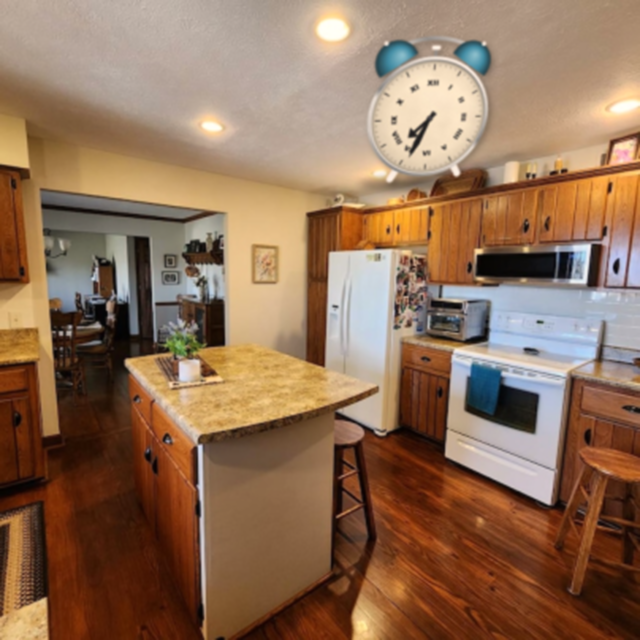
7:34
